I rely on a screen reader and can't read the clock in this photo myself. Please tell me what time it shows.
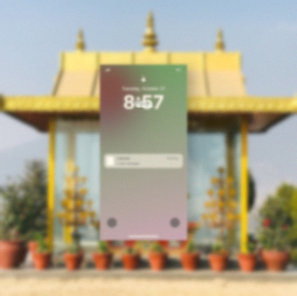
8:57
